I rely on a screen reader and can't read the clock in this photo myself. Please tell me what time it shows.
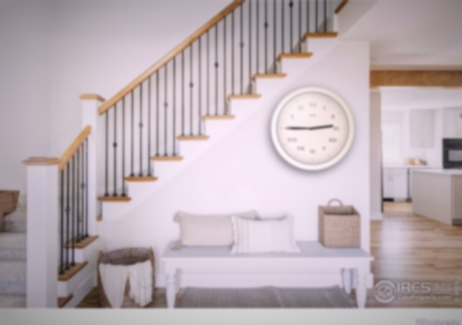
2:45
